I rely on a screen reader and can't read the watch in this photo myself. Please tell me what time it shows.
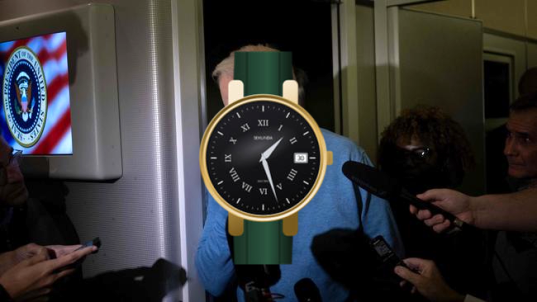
1:27
